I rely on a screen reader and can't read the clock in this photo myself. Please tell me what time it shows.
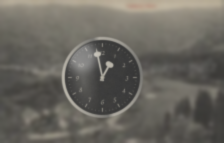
12:58
